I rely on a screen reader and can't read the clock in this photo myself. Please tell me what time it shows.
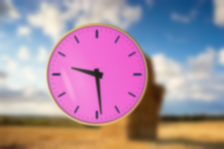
9:29
